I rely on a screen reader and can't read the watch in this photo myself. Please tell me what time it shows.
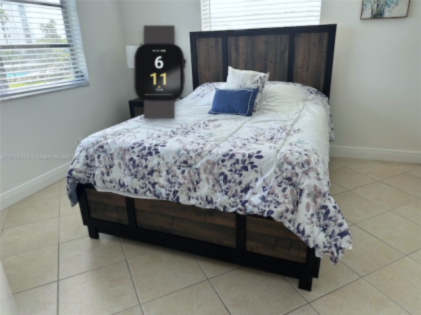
6:11
